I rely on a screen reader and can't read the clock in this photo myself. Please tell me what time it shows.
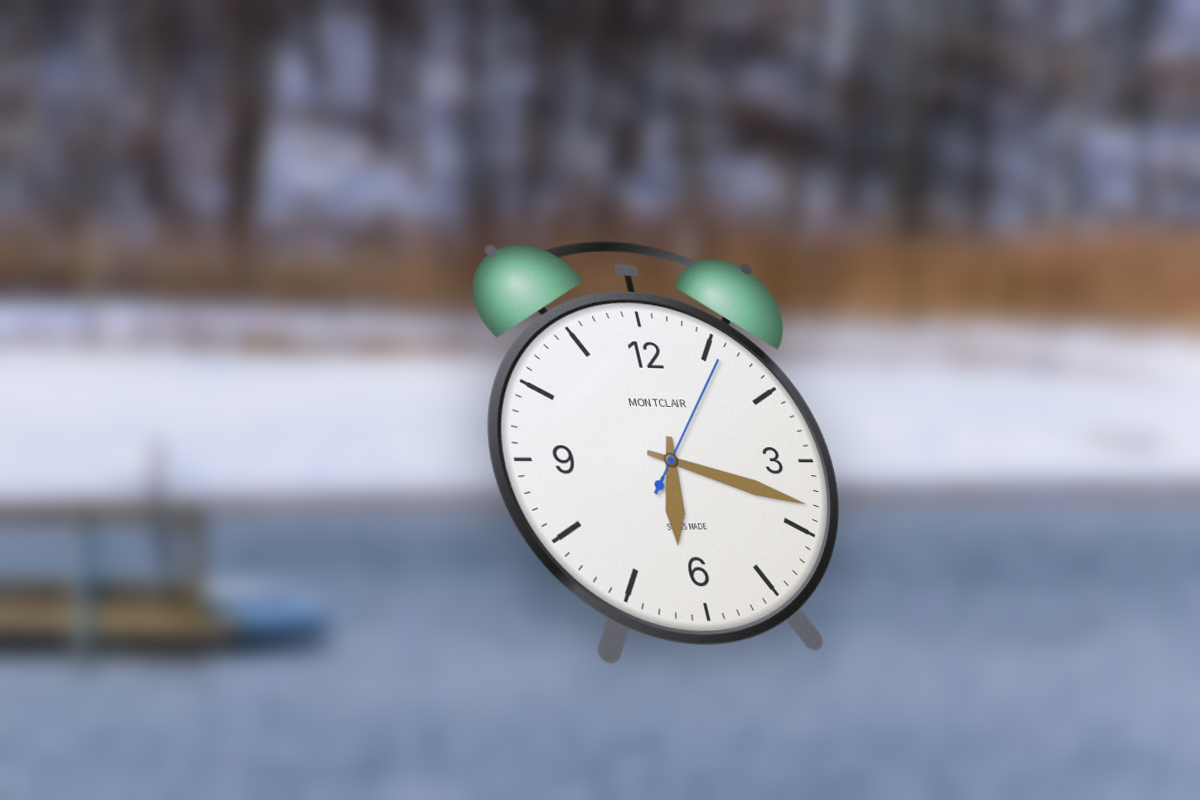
6:18:06
